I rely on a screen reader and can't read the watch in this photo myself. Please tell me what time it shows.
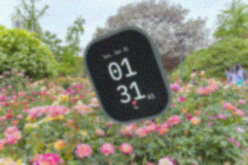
1:31
